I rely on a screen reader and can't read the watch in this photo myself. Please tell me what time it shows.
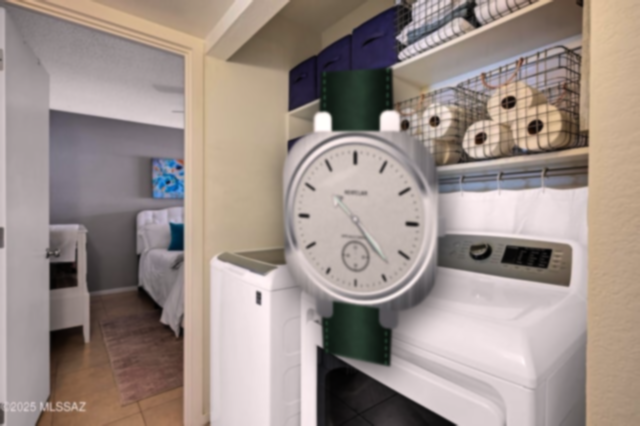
10:23
